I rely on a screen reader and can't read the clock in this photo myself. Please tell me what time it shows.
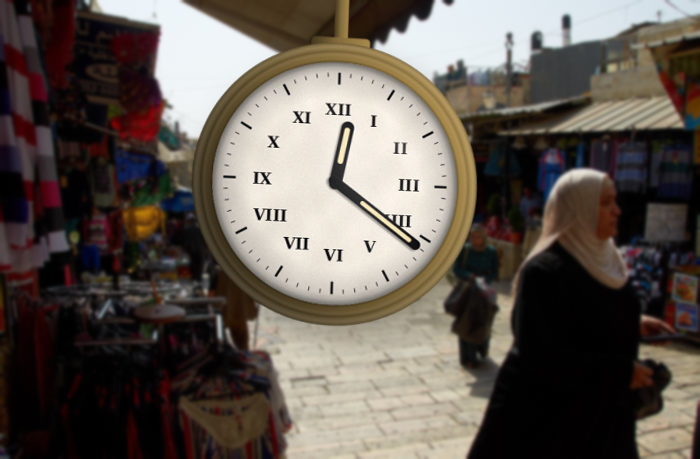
12:21
